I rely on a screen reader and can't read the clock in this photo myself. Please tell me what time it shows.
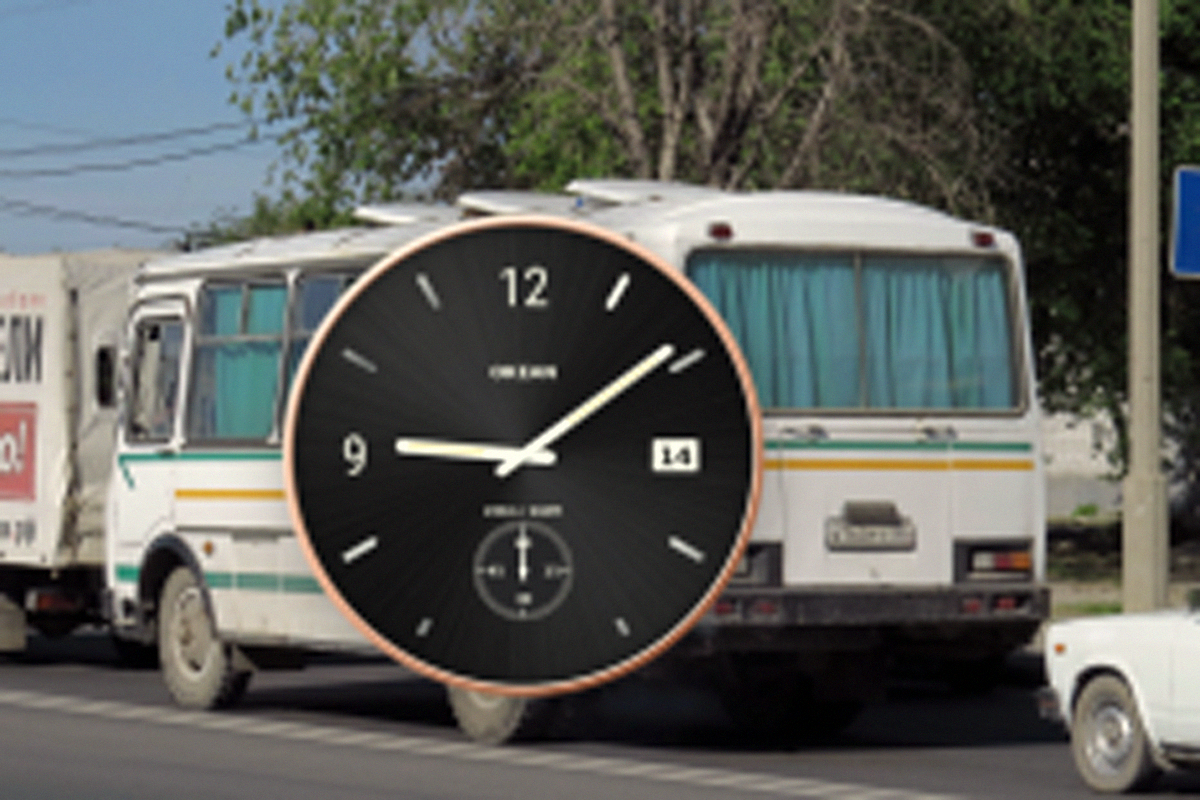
9:09
